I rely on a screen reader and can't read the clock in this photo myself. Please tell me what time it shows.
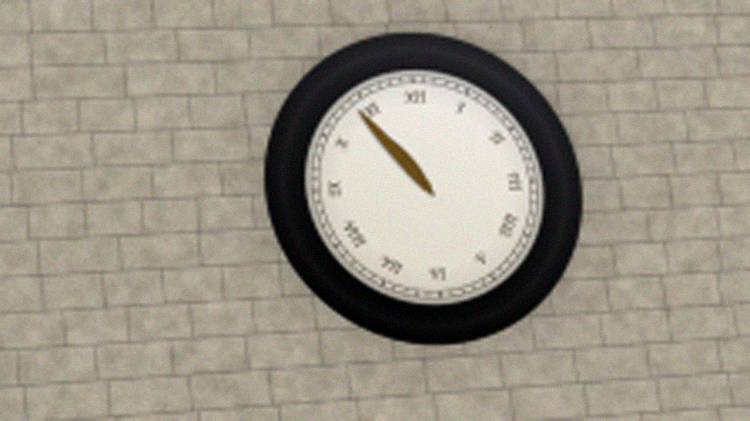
10:54
